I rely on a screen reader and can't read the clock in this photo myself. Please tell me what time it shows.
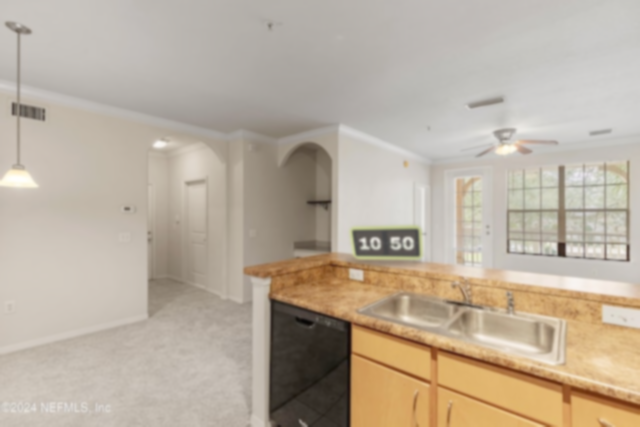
10:50
